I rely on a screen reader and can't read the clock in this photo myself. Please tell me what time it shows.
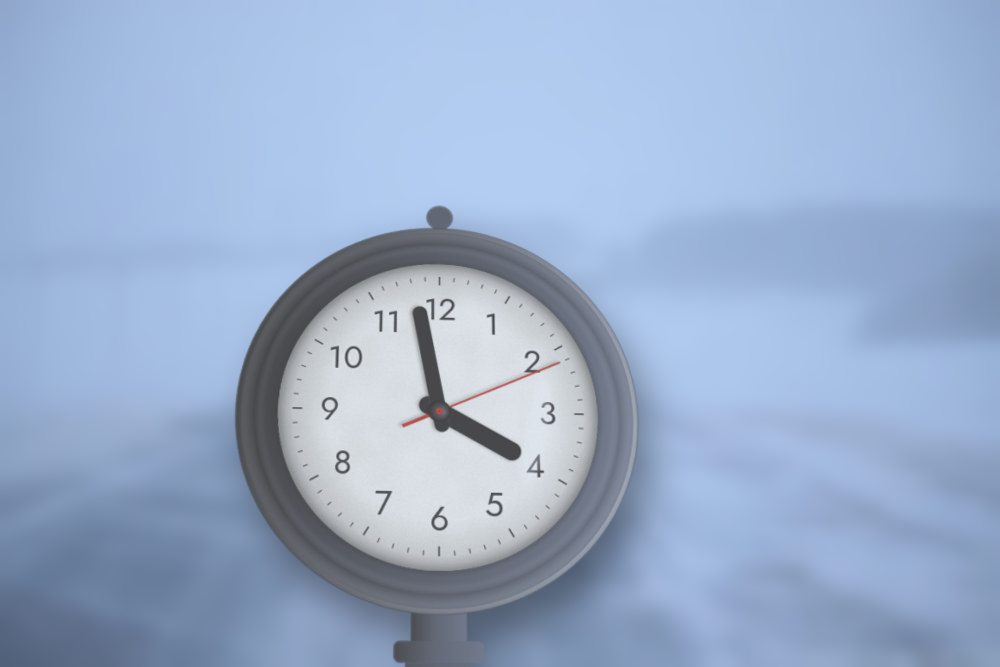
3:58:11
